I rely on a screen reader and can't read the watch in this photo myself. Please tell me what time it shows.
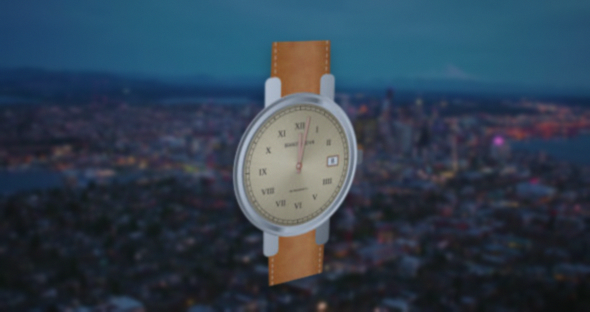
12:02
